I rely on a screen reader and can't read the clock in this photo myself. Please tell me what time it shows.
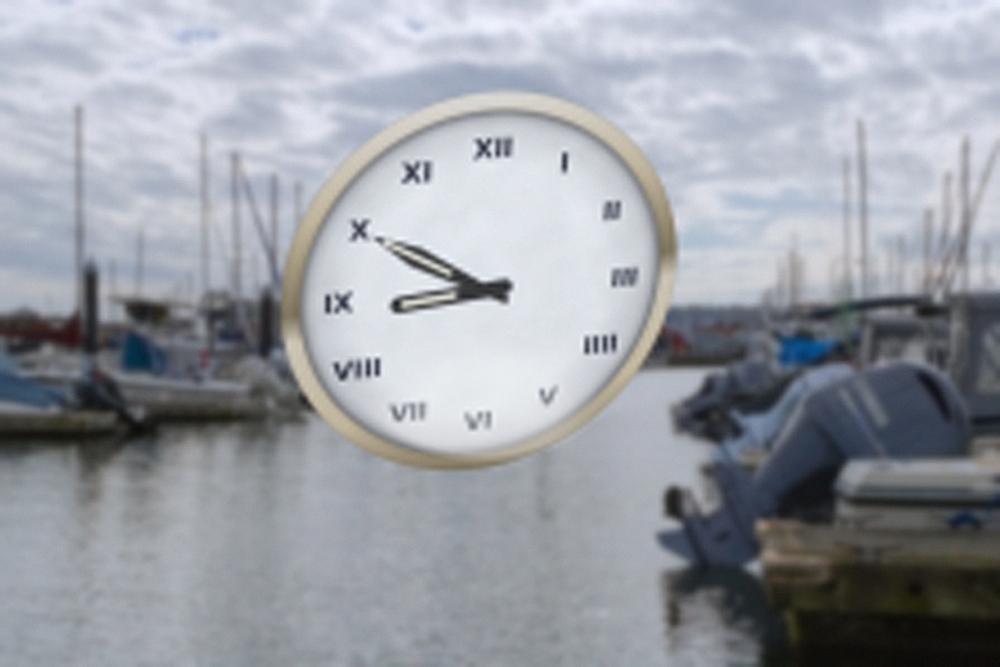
8:50
